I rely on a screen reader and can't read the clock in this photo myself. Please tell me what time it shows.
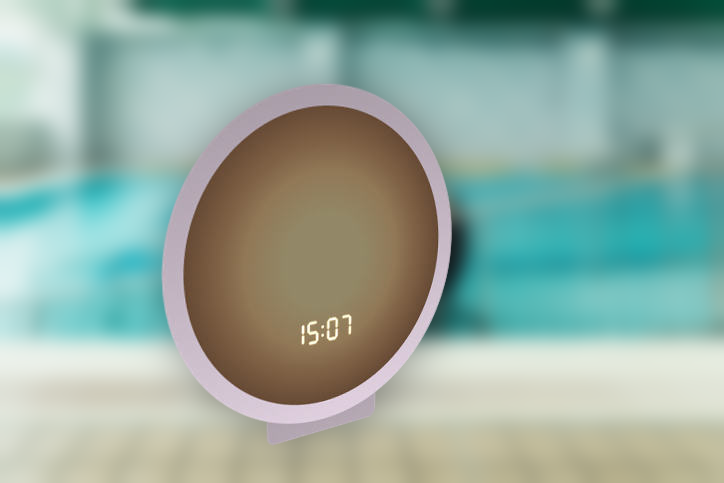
15:07
